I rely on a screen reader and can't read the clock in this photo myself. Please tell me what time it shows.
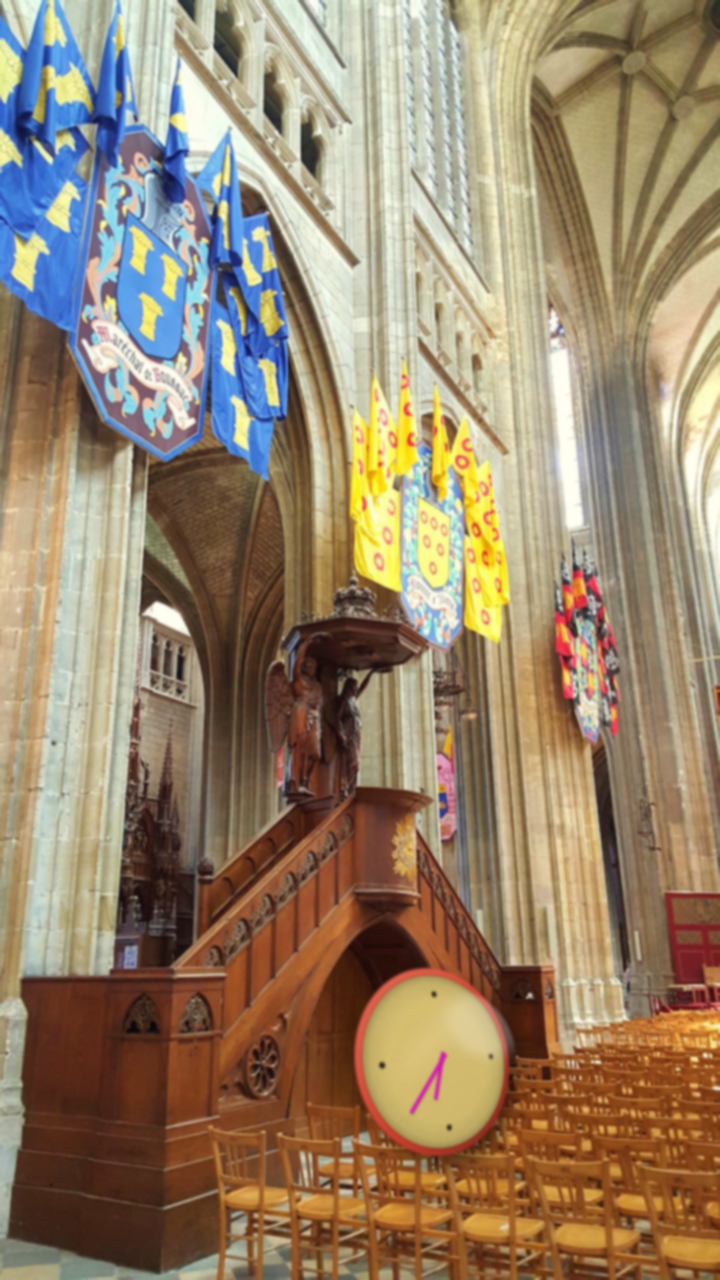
6:37
